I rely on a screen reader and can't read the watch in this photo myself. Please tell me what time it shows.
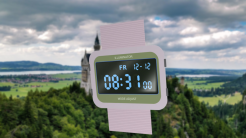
8:31:00
